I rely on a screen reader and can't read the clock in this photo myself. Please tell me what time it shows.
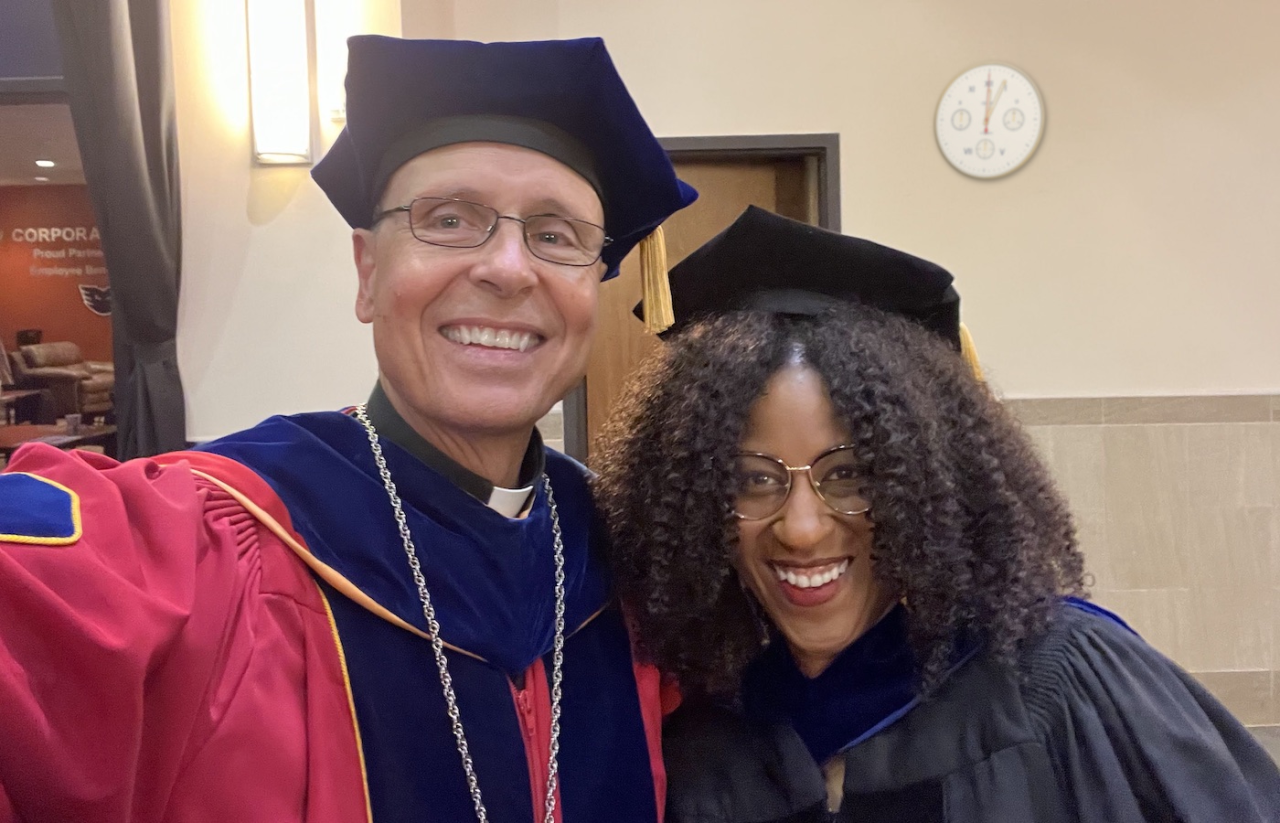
12:04
